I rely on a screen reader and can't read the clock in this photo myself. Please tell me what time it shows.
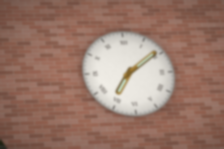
7:09
